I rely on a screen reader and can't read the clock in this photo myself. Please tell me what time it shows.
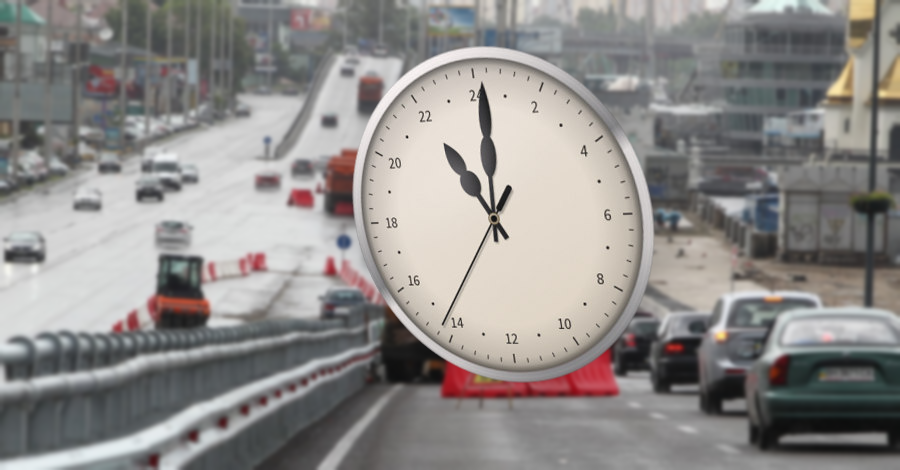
22:00:36
